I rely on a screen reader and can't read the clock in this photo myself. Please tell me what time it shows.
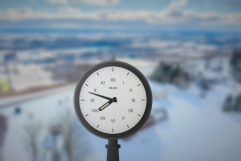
7:48
